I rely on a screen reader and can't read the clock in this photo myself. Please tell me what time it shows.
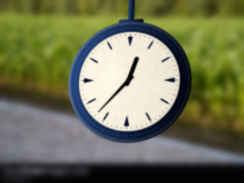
12:37
